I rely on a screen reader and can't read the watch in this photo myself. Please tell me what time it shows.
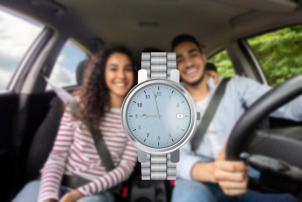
8:58
